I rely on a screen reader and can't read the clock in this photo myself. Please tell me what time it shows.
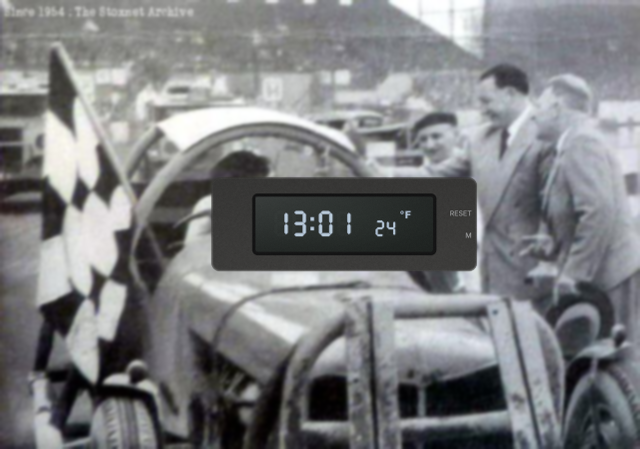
13:01
